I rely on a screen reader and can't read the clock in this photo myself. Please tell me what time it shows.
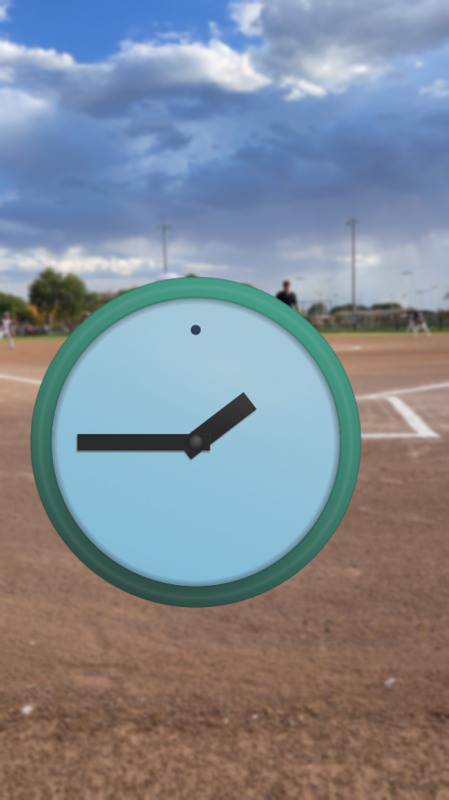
1:45
